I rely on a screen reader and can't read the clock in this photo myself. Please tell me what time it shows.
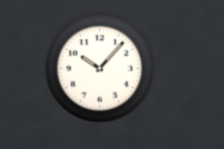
10:07
